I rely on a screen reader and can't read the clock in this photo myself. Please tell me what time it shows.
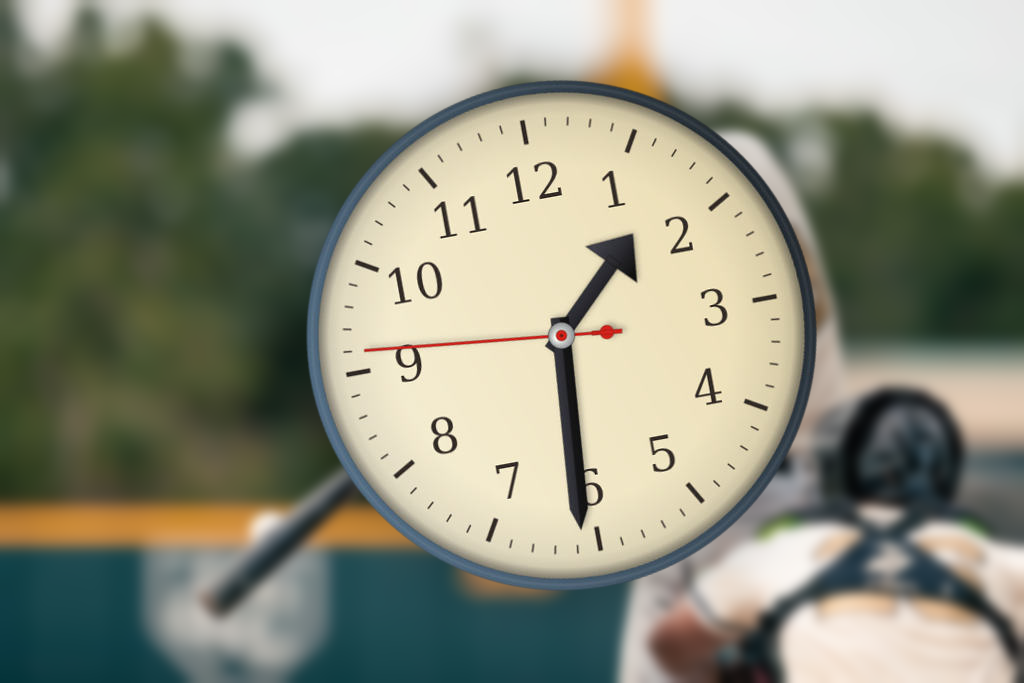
1:30:46
